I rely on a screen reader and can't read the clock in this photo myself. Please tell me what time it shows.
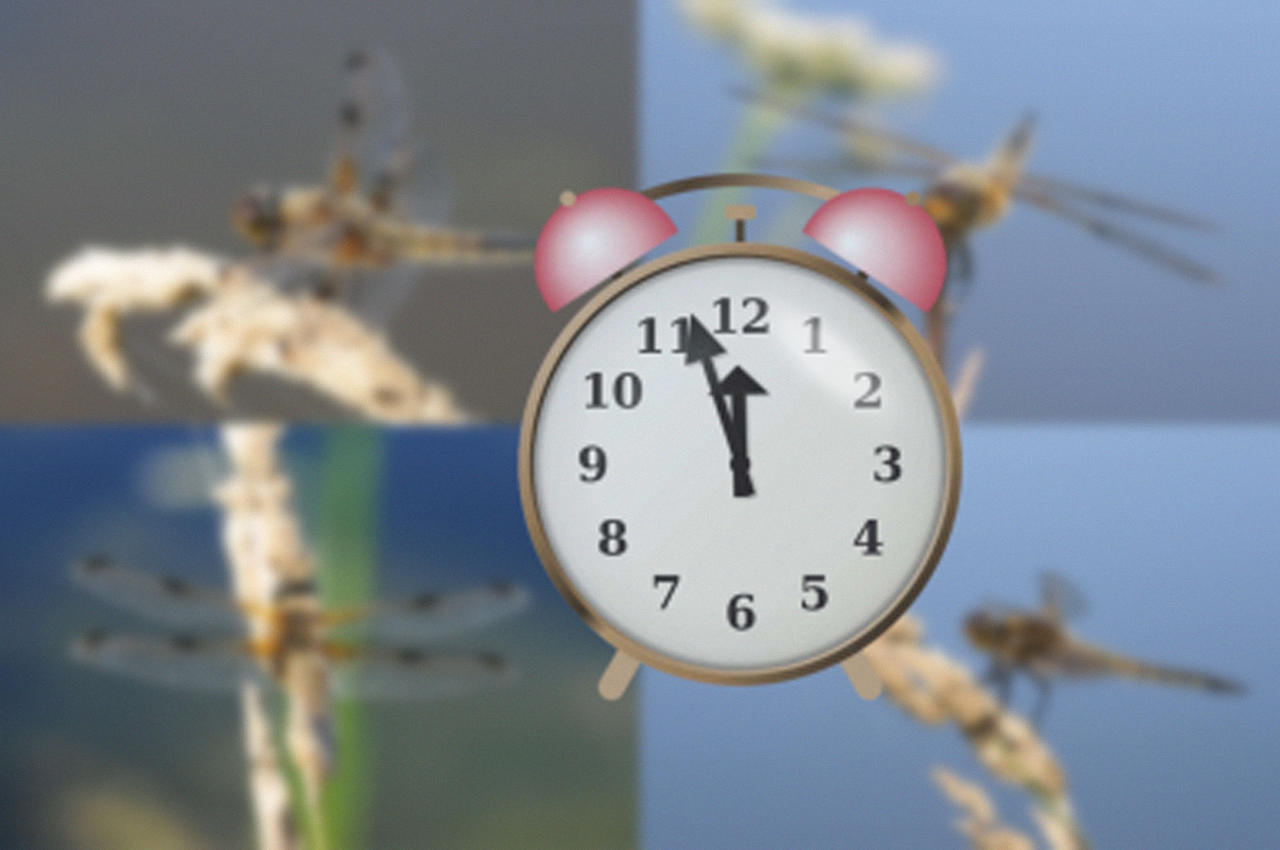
11:57
